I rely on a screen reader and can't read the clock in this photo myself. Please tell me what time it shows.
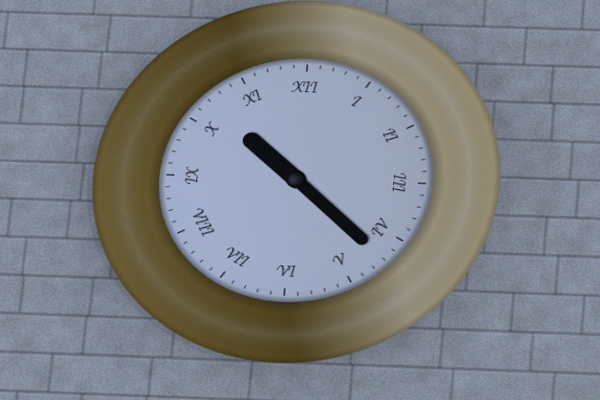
10:22
